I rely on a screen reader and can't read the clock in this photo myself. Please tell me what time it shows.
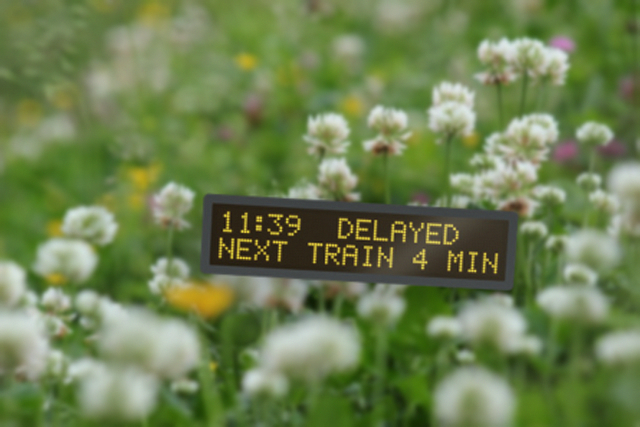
11:39
